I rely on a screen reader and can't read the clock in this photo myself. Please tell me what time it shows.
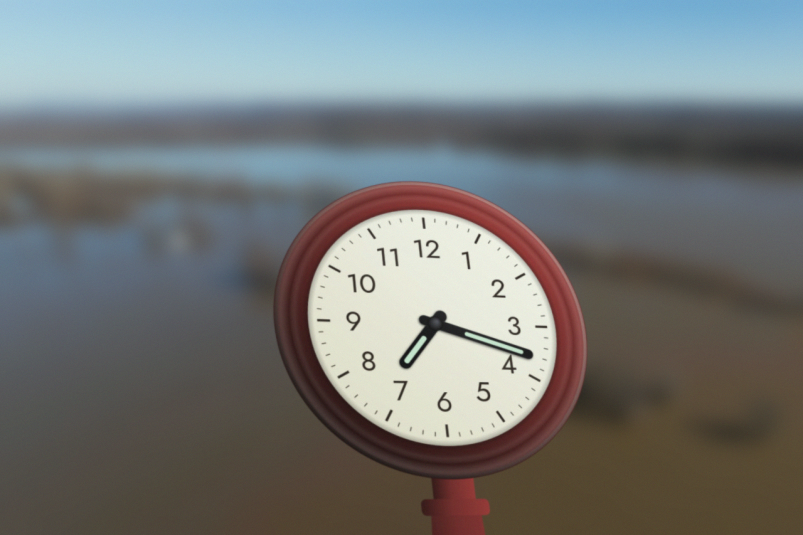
7:18
